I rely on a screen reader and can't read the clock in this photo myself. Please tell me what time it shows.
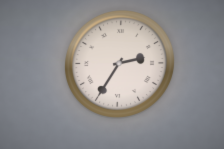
2:35
